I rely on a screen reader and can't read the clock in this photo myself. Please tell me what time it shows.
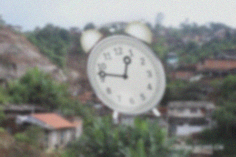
12:47
